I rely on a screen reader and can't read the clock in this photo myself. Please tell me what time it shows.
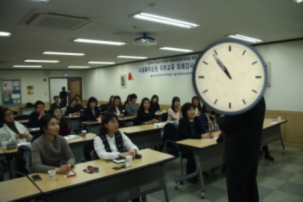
10:54
